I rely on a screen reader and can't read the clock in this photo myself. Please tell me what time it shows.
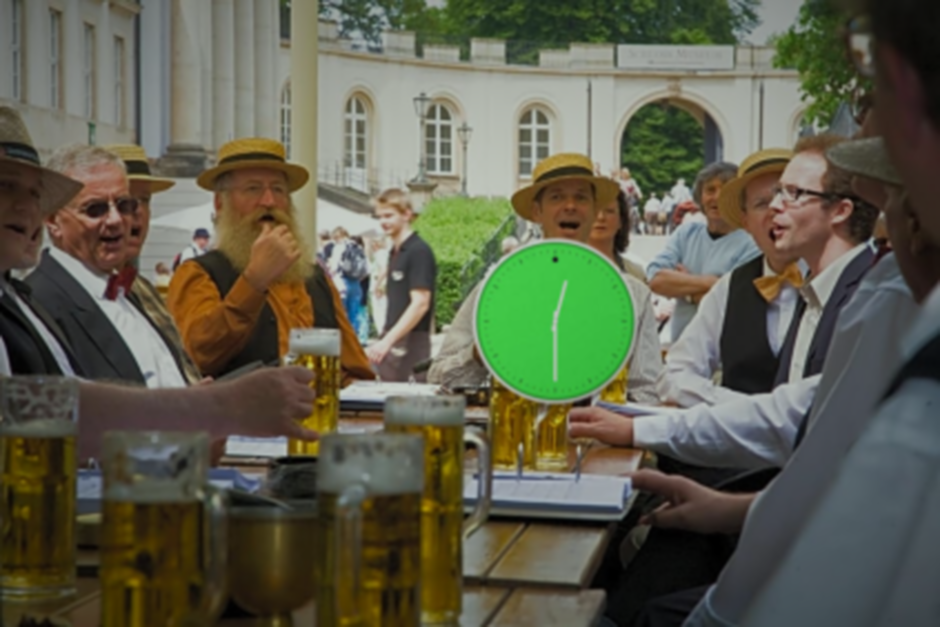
12:30
